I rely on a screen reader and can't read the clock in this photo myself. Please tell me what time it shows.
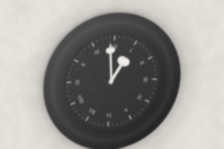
12:59
